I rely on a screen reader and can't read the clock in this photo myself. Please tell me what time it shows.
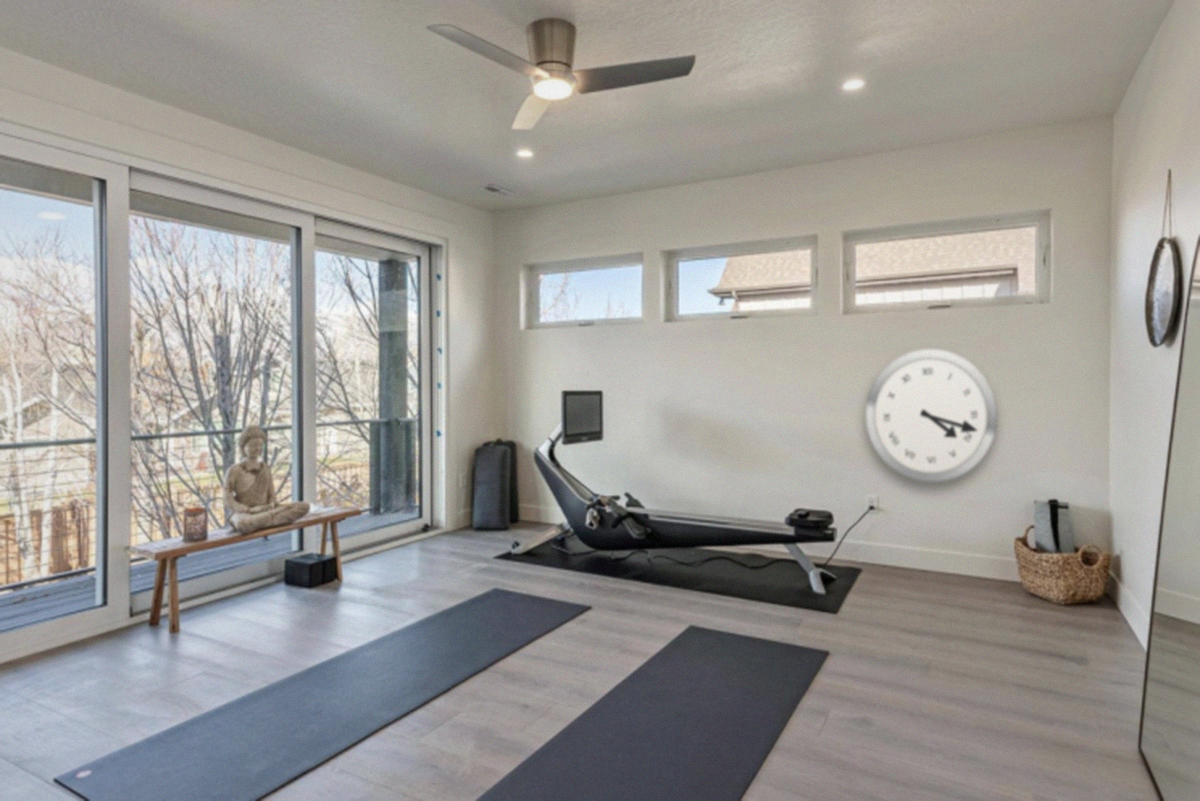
4:18
